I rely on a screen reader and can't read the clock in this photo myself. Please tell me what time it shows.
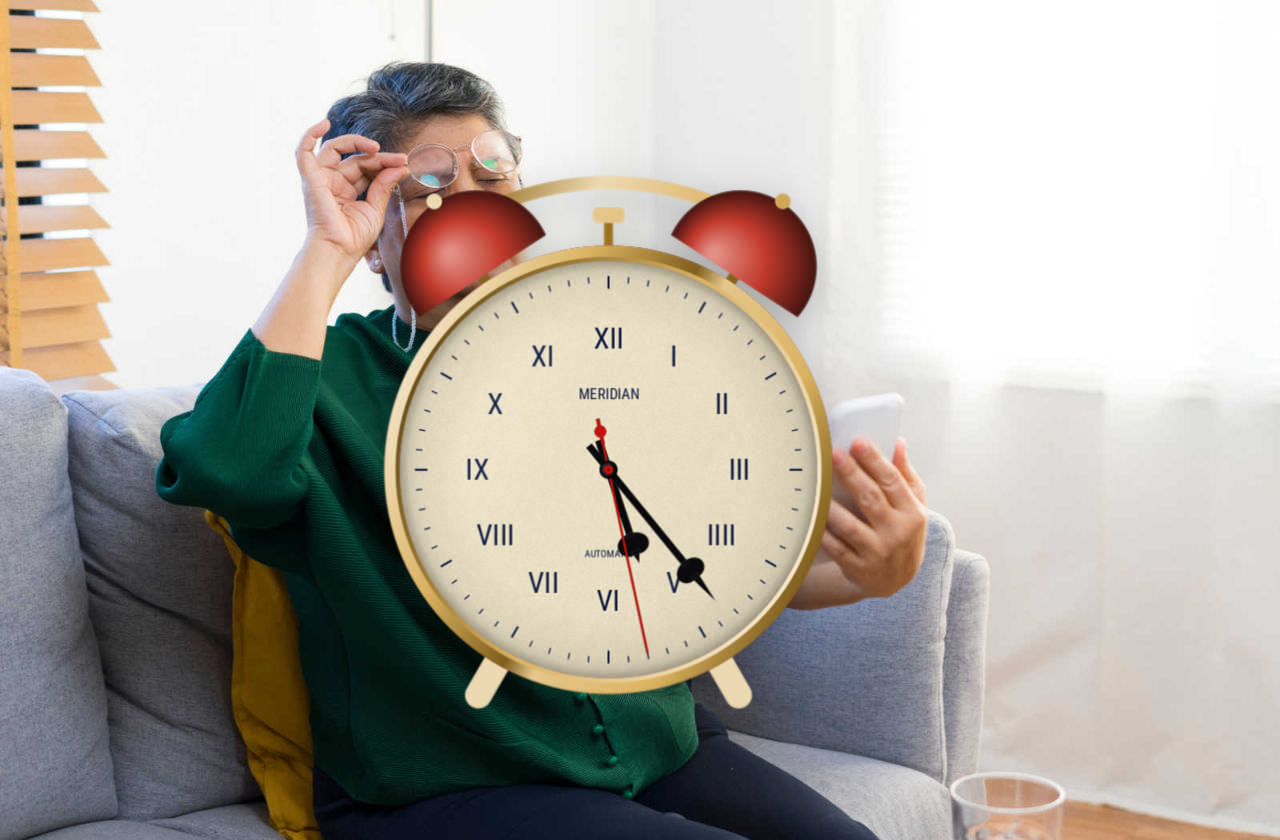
5:23:28
